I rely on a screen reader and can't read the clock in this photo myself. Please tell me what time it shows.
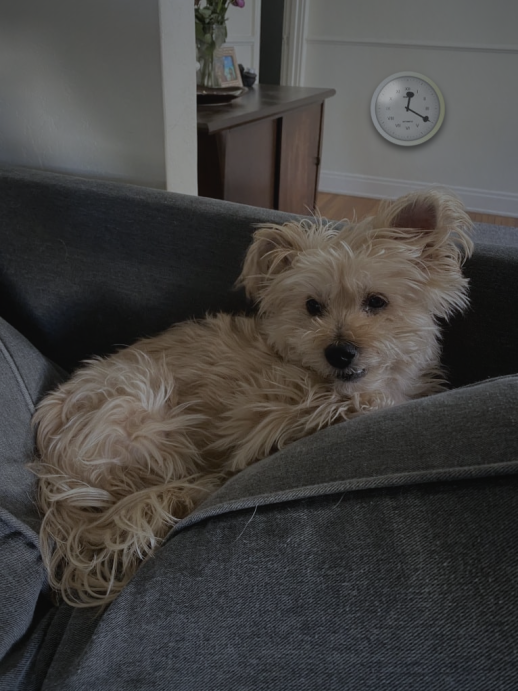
12:20
